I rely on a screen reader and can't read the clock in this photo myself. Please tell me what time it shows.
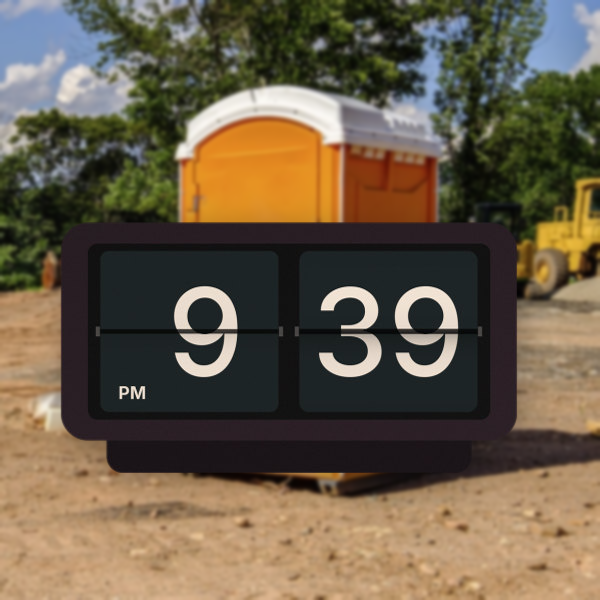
9:39
